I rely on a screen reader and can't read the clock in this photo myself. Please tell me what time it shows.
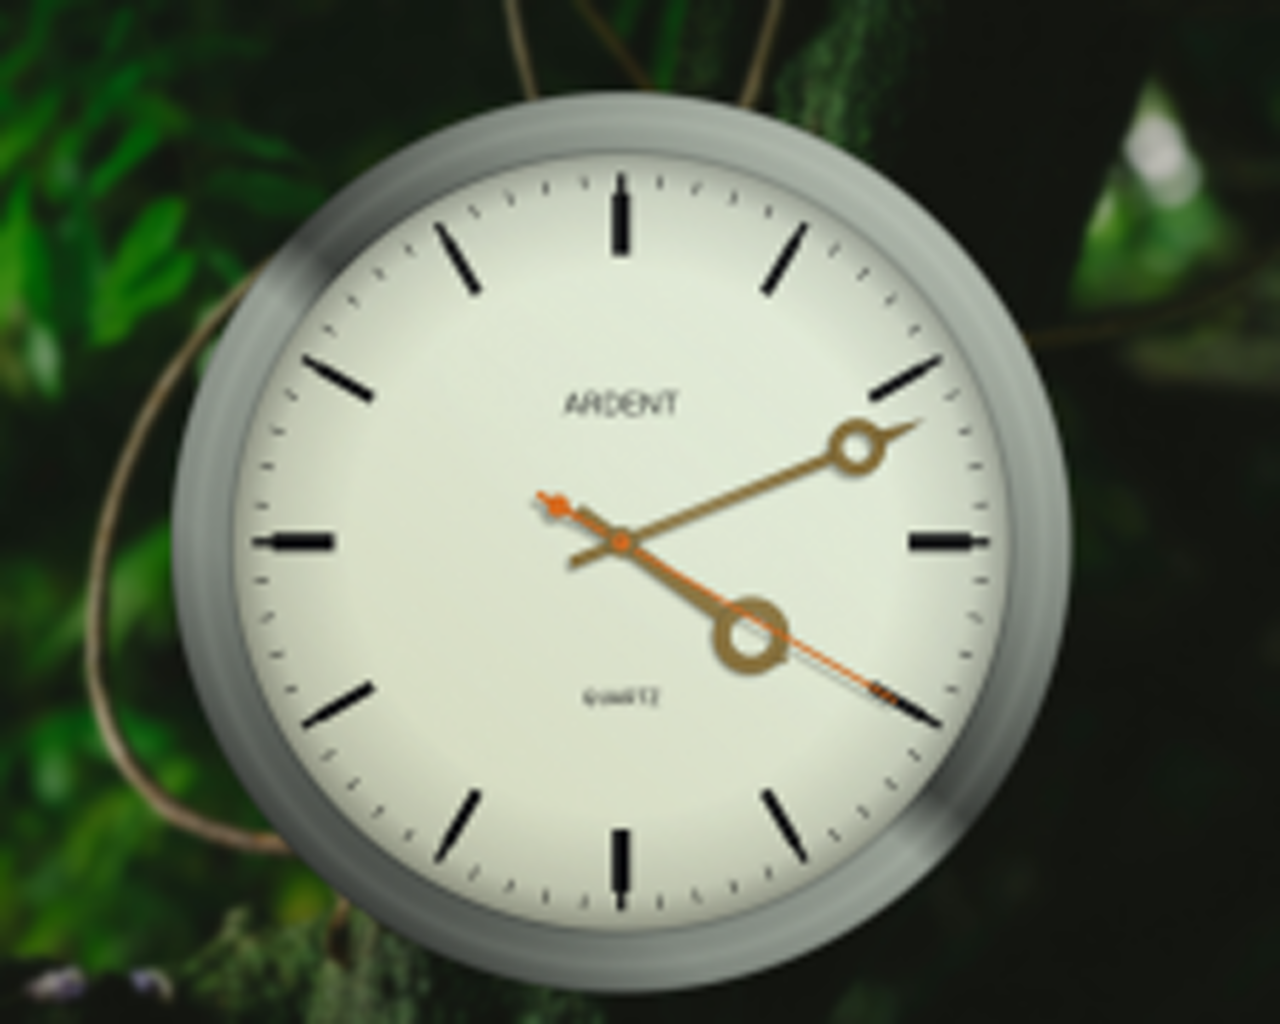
4:11:20
